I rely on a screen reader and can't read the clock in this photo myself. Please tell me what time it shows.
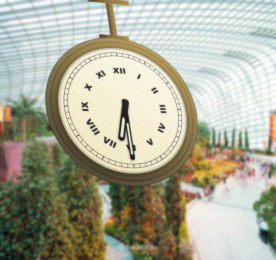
6:30
